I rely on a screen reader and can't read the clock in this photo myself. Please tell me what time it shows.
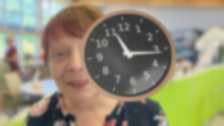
11:16
